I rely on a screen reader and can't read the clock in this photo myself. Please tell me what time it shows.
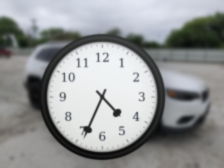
4:34
